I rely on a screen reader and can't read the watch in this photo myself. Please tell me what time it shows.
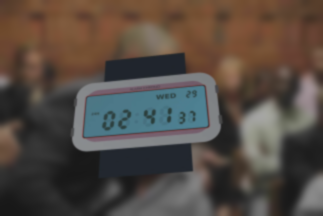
2:41:37
